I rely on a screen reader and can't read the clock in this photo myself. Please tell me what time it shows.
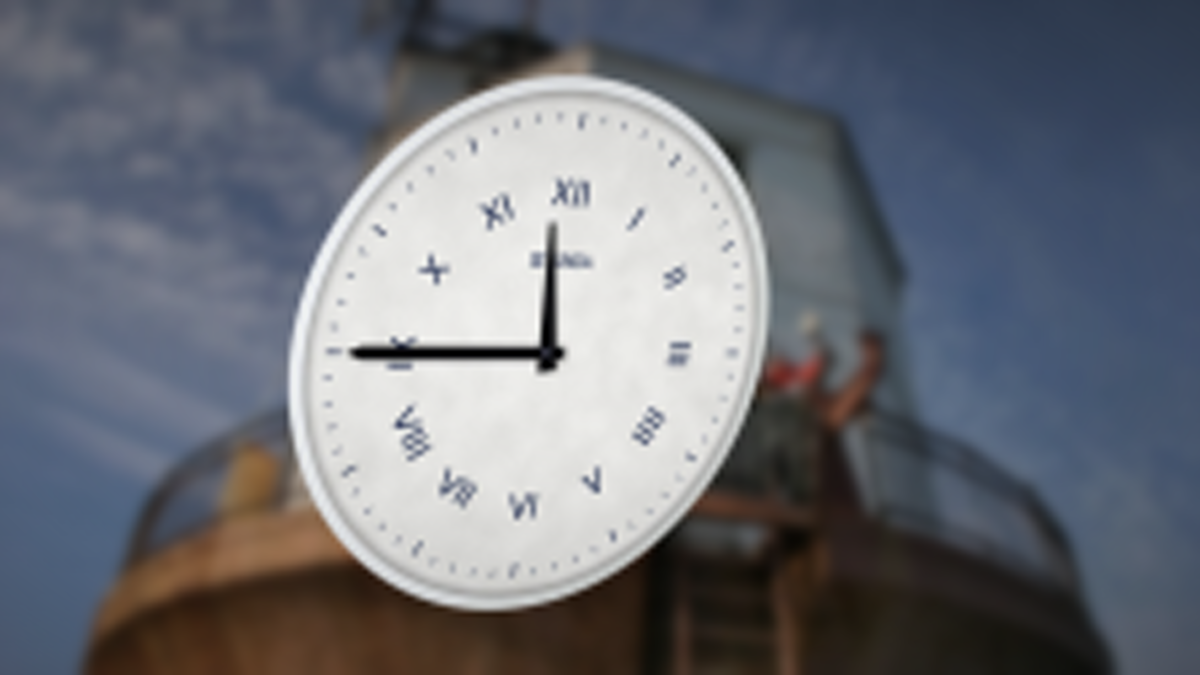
11:45
